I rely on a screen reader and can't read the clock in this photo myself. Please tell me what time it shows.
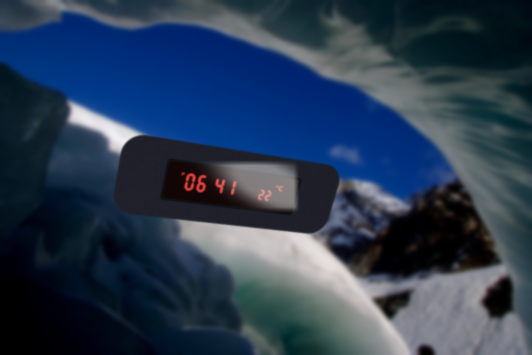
6:41
